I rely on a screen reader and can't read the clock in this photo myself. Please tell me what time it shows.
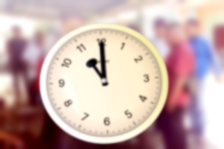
11:00
